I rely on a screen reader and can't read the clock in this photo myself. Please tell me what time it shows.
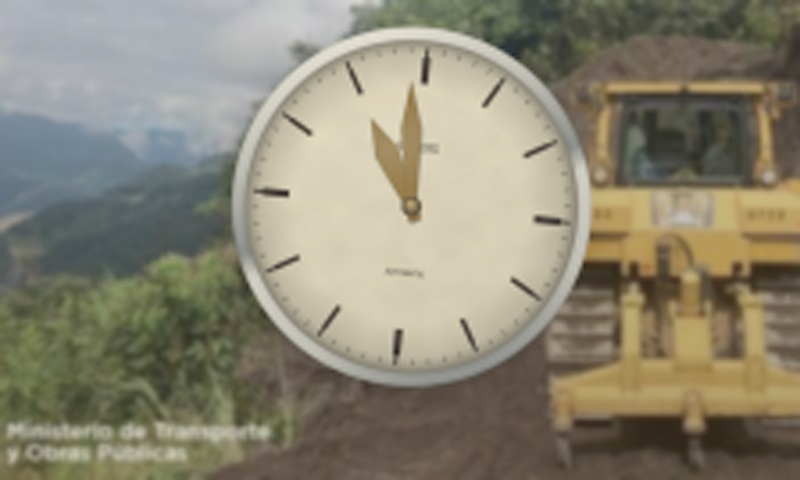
10:59
